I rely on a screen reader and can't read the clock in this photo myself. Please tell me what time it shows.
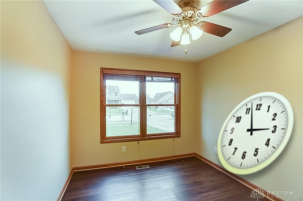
2:57
